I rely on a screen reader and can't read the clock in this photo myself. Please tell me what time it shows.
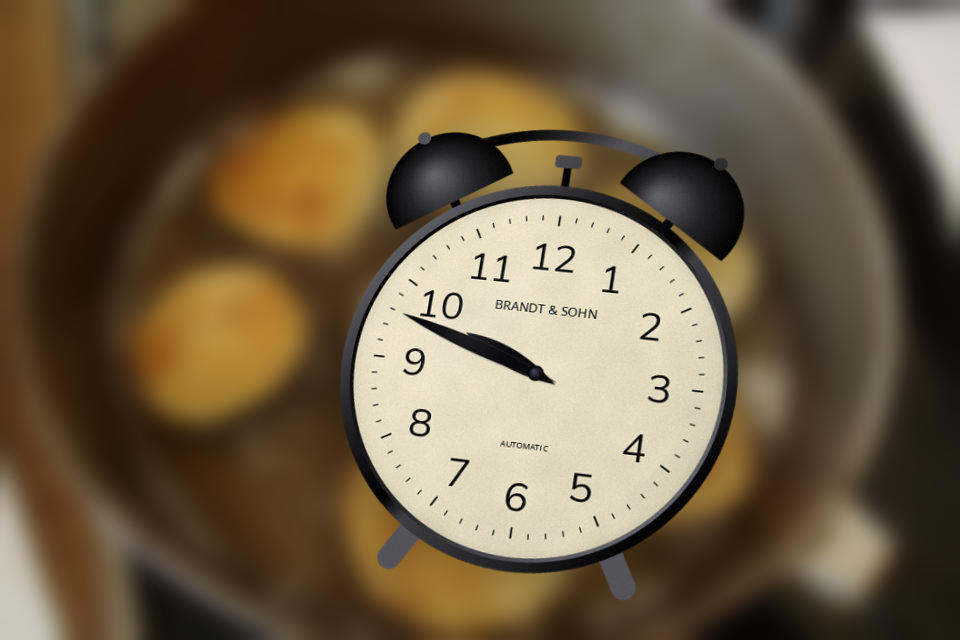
9:48
